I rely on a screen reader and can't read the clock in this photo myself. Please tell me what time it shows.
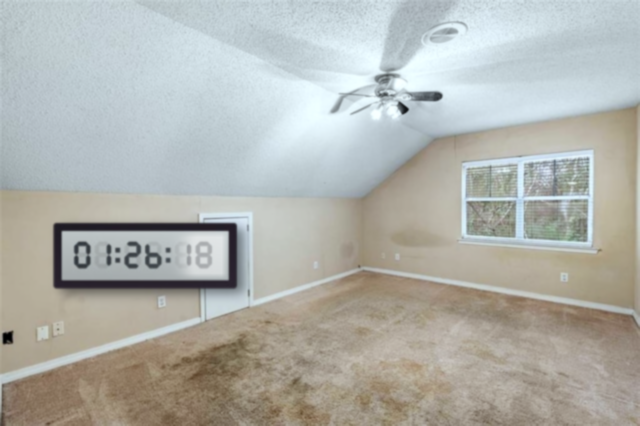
1:26:18
